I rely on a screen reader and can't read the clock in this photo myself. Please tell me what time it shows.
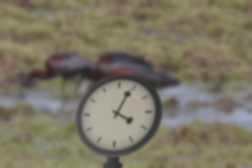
4:04
